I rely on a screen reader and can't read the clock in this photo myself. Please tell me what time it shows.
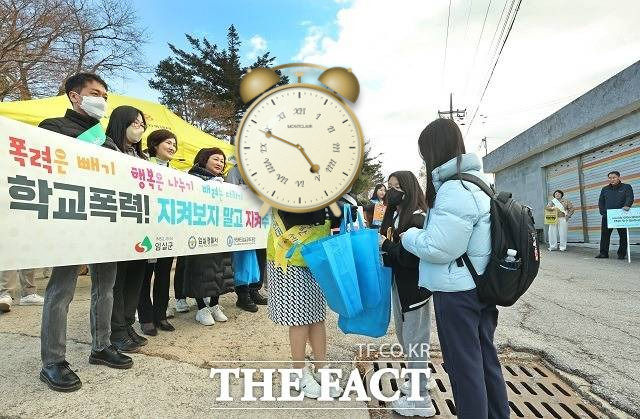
4:49
